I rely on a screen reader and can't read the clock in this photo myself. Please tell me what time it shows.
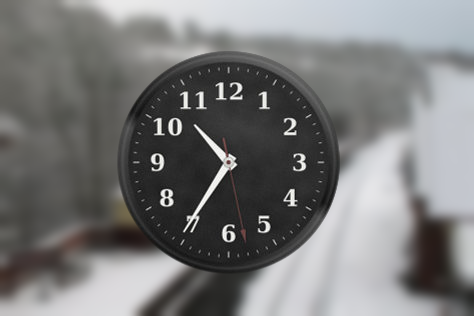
10:35:28
